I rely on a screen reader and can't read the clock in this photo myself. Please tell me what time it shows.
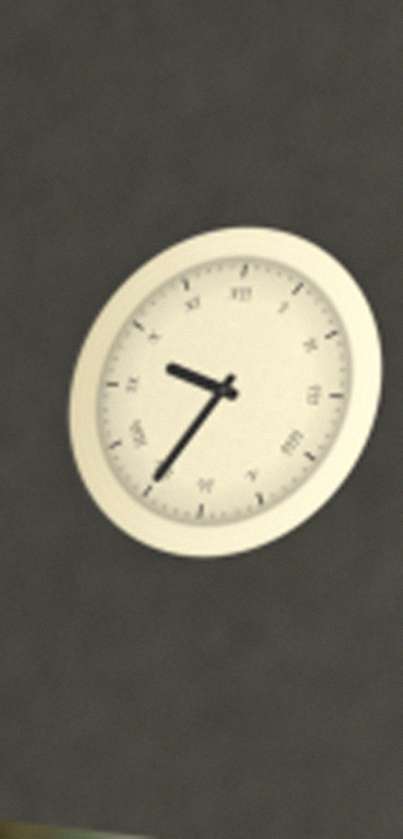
9:35
